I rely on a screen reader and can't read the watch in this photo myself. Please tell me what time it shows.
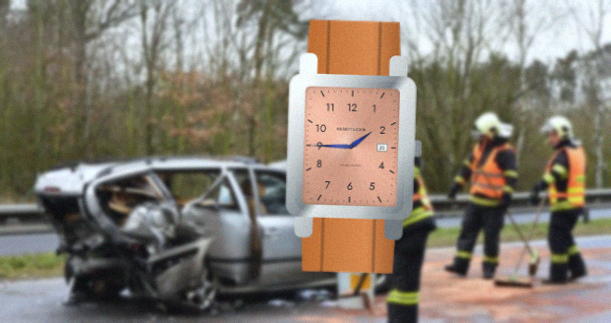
1:45
